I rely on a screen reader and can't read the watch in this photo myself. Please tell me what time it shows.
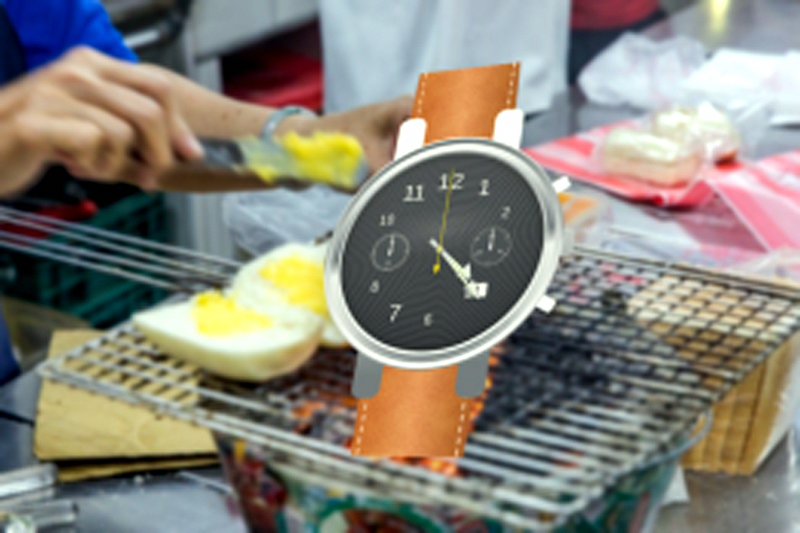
4:23
